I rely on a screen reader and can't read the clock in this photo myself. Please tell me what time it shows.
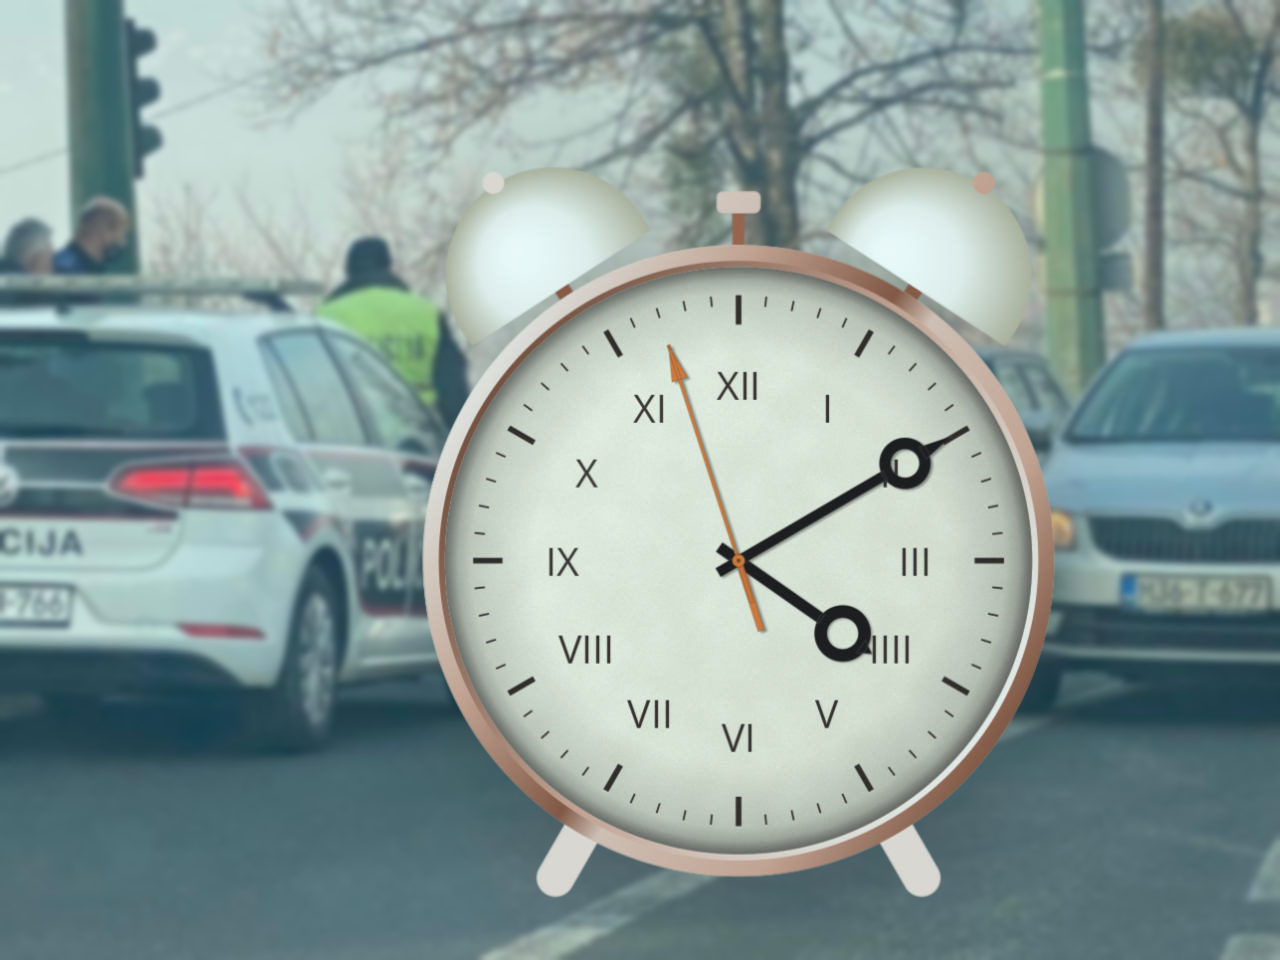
4:09:57
